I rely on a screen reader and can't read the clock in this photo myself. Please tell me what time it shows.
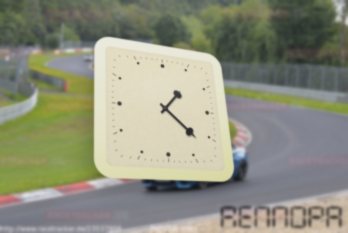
1:22
